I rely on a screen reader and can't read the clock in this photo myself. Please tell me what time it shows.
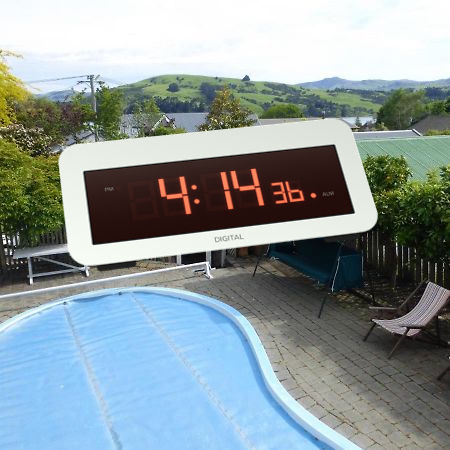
4:14:36
